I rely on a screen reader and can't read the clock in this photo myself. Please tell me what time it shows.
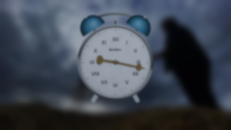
9:17
